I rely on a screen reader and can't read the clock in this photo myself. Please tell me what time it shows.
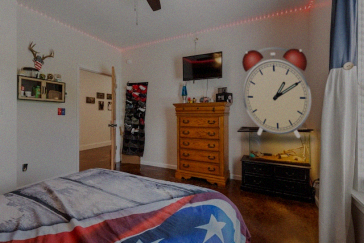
1:10
